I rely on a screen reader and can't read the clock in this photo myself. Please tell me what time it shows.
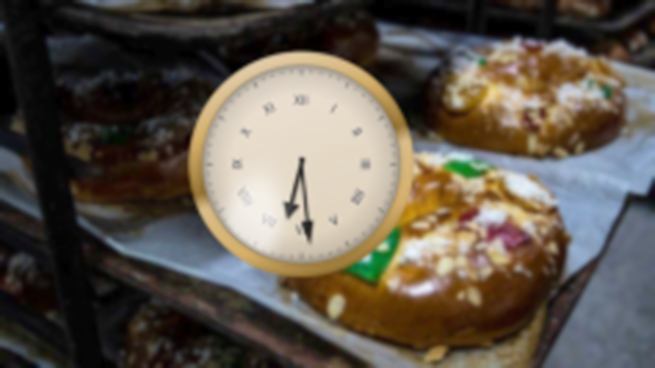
6:29
